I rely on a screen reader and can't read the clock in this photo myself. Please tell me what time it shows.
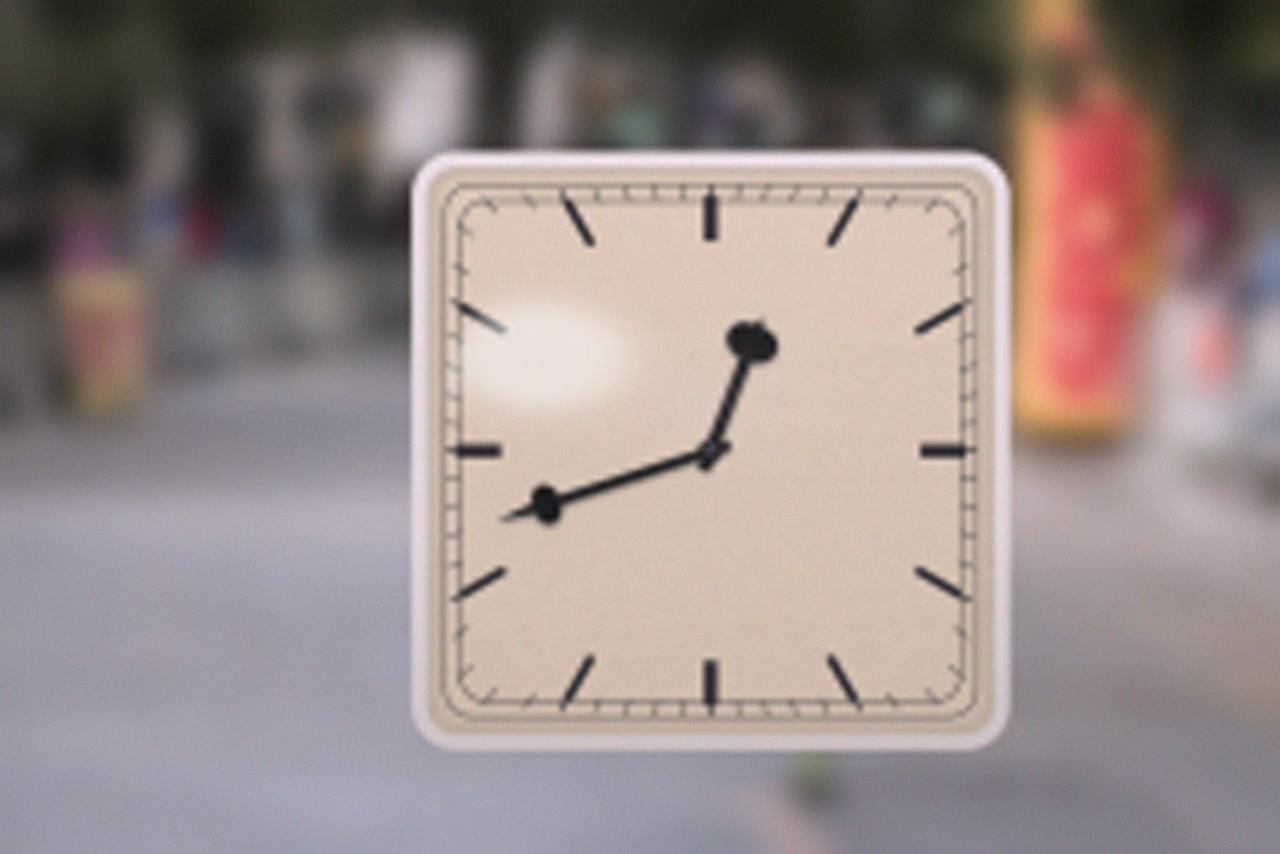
12:42
